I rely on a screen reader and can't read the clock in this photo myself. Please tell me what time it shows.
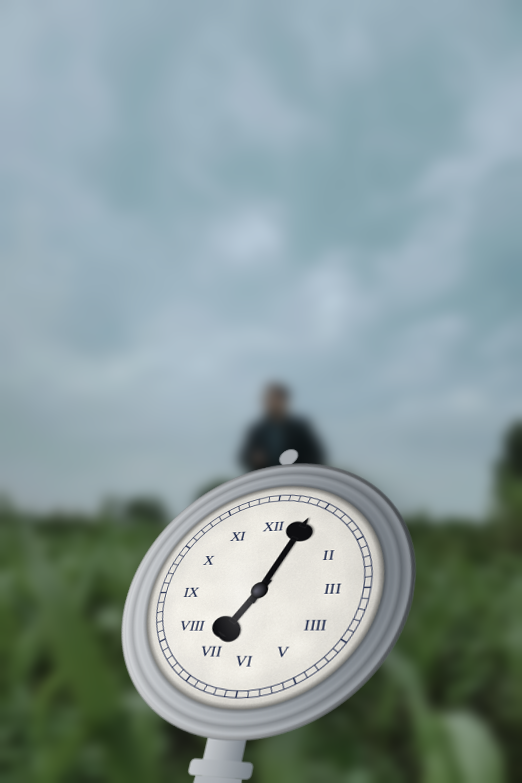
7:04
